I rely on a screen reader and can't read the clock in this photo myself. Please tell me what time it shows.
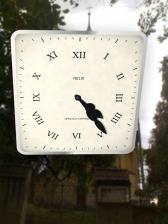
4:24
